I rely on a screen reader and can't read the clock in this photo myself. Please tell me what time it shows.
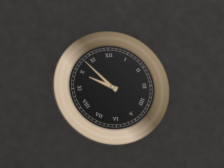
9:53
